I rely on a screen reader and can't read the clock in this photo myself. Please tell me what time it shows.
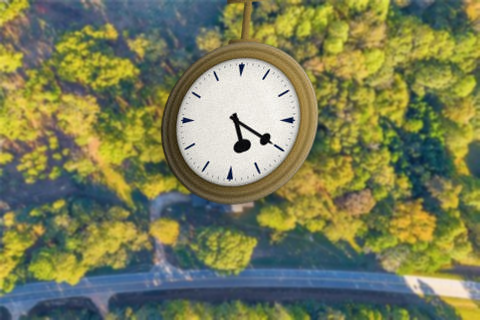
5:20
